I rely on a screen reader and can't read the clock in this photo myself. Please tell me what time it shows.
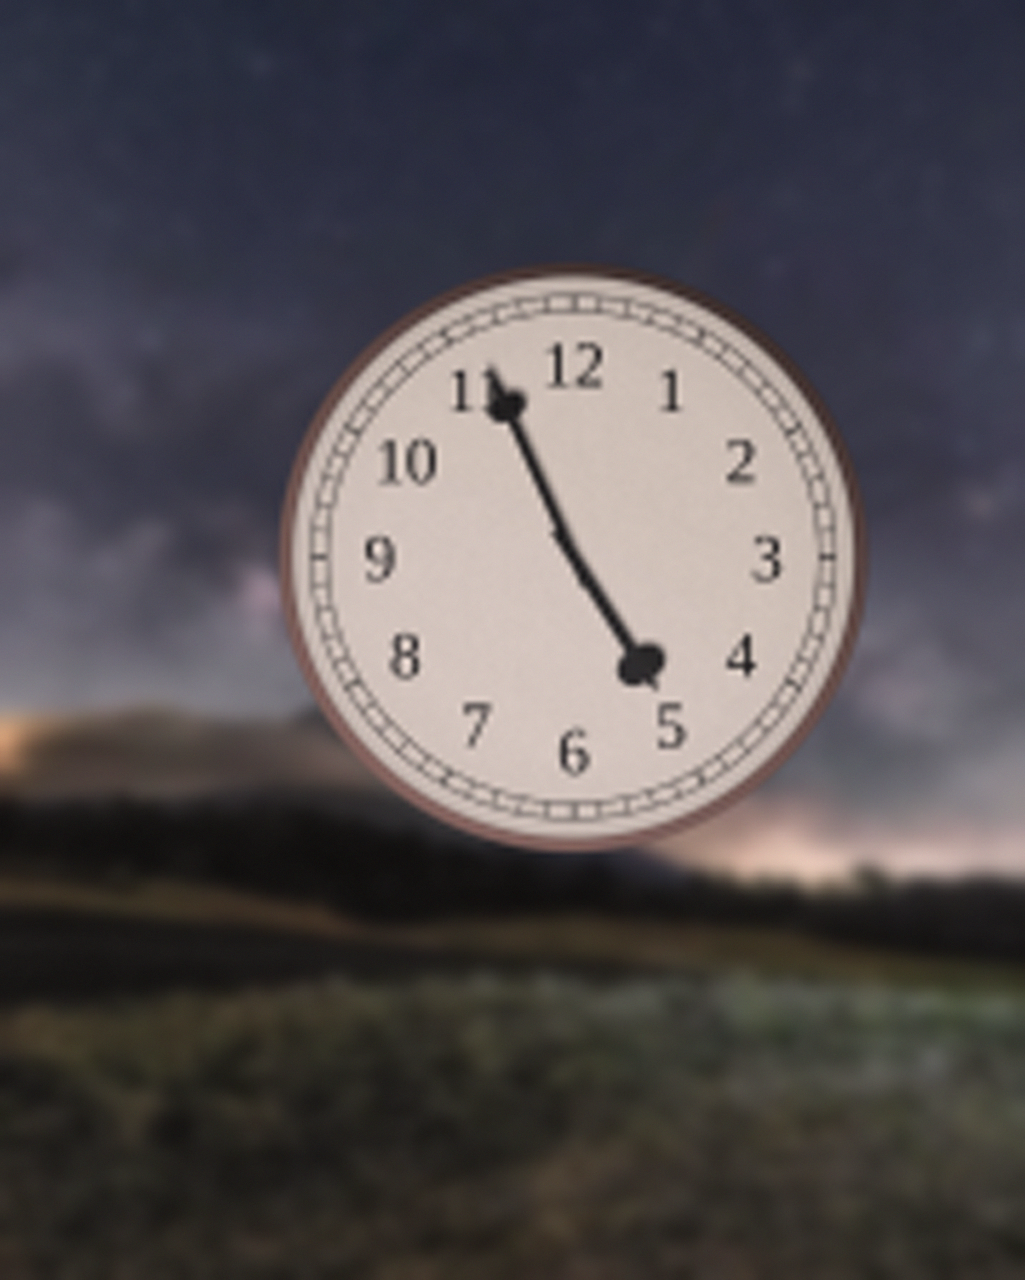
4:56
